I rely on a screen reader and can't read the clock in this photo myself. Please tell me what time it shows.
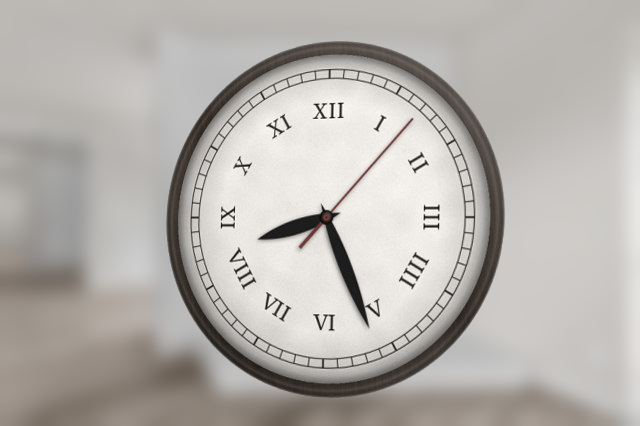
8:26:07
